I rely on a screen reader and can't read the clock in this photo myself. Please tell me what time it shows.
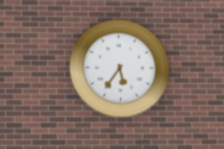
5:36
